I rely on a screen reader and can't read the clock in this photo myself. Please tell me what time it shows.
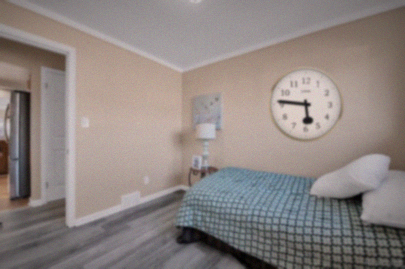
5:46
